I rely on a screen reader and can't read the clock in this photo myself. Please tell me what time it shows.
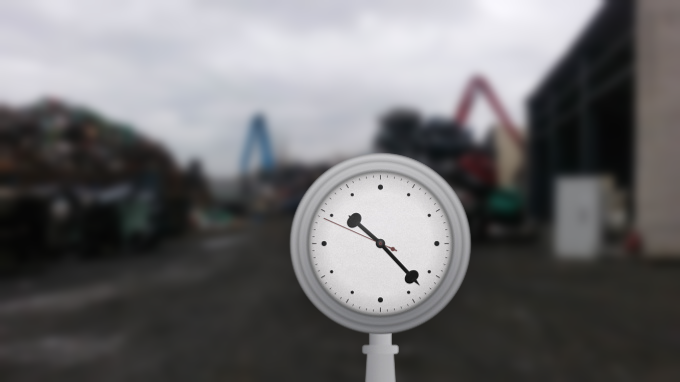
10:22:49
